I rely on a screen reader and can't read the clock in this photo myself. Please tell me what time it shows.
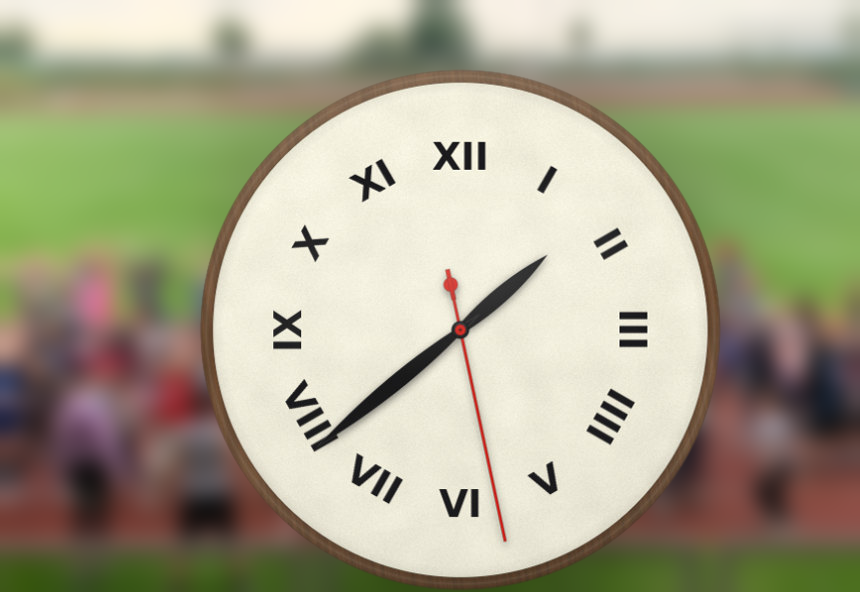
1:38:28
